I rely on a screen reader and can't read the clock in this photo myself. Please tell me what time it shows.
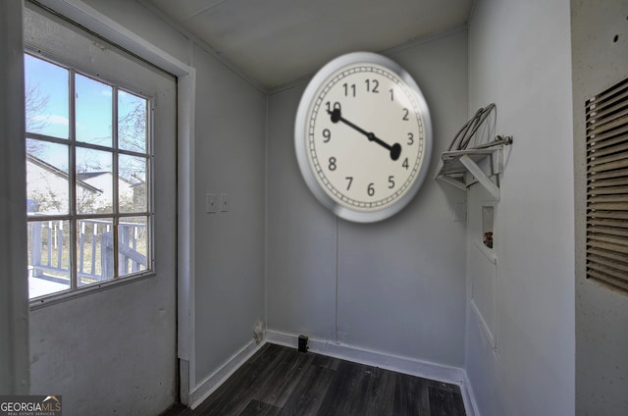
3:49
